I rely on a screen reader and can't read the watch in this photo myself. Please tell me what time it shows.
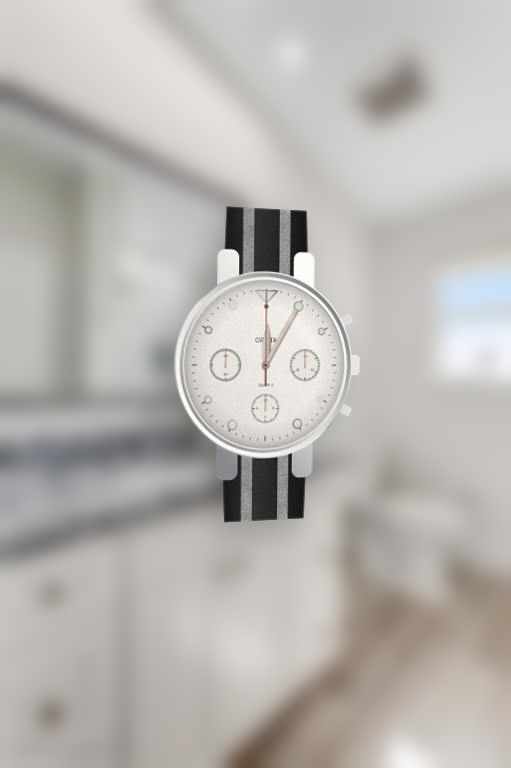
12:05
